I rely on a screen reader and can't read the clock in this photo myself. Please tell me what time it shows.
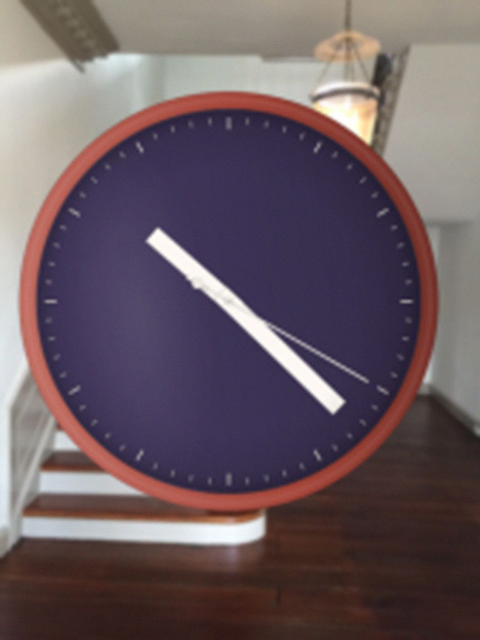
10:22:20
